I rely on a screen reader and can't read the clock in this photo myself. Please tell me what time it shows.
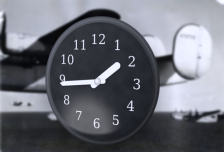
1:44
